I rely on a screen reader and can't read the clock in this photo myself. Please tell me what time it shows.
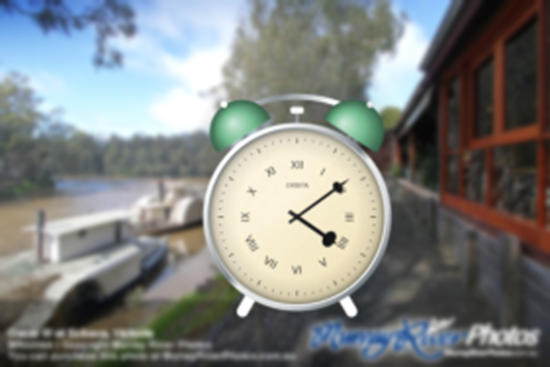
4:09
